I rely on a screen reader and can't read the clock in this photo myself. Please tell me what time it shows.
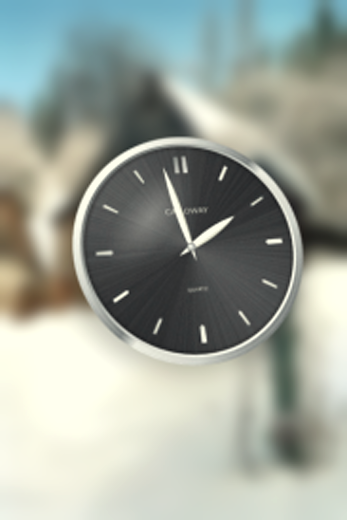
1:58
